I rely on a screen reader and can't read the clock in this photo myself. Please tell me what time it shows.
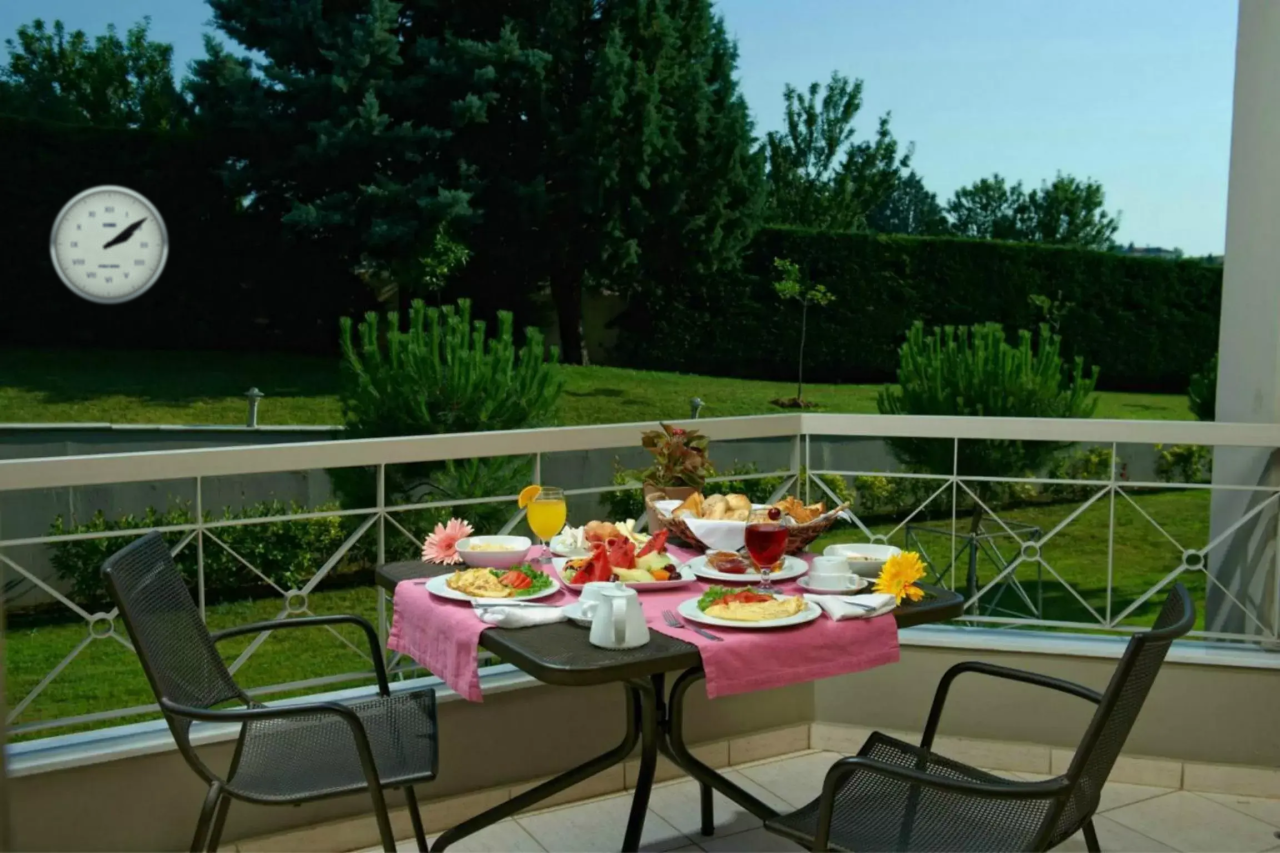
2:09
